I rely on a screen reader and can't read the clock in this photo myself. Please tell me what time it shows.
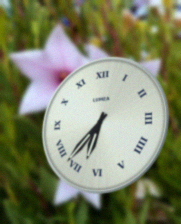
6:37
